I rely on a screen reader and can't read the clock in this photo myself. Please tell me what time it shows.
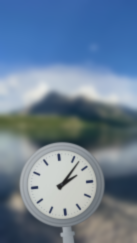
2:07
